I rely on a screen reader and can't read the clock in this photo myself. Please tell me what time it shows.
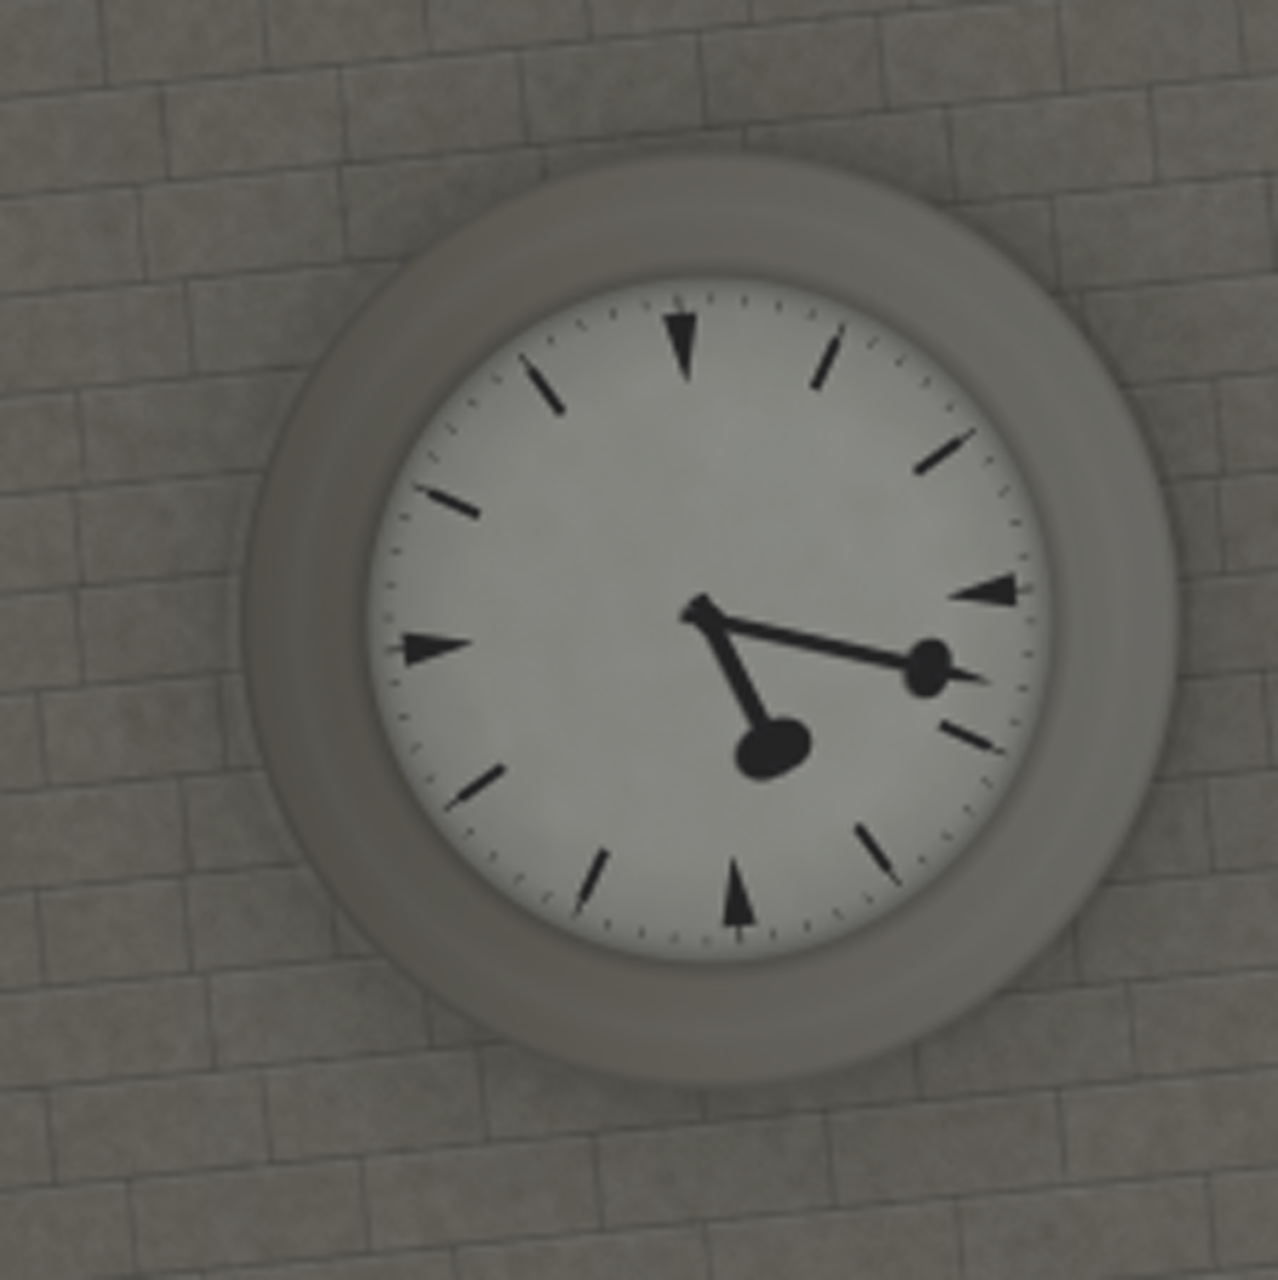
5:18
